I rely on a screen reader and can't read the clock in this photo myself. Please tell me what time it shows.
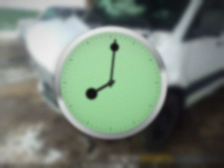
8:01
